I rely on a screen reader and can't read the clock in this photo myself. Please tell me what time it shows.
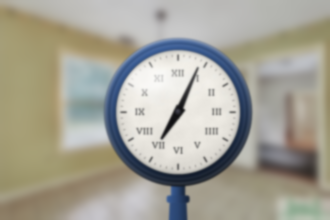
7:04
